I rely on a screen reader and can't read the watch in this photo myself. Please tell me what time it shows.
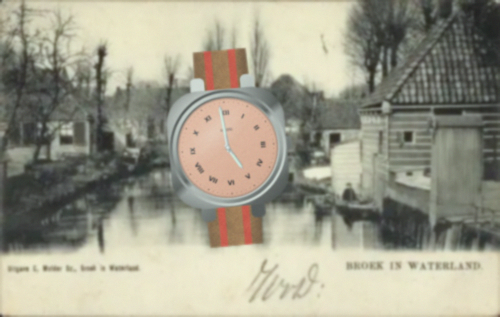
4:59
